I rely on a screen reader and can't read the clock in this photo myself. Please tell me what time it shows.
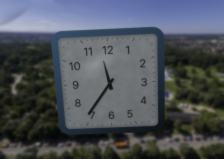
11:36
